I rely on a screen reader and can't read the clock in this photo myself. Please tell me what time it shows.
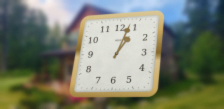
1:03
